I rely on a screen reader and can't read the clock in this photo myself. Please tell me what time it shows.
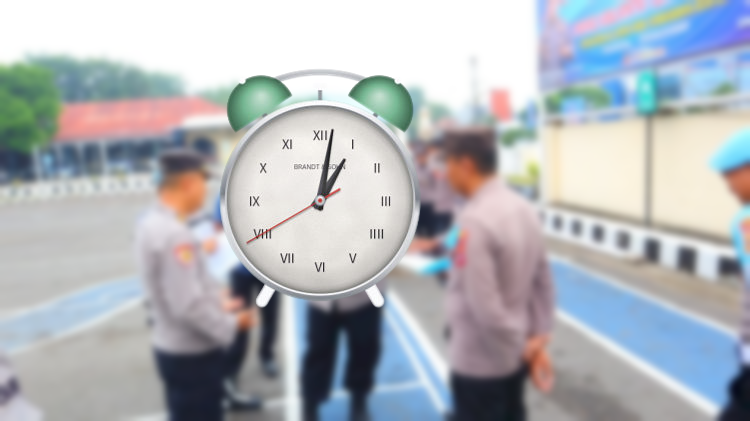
1:01:40
